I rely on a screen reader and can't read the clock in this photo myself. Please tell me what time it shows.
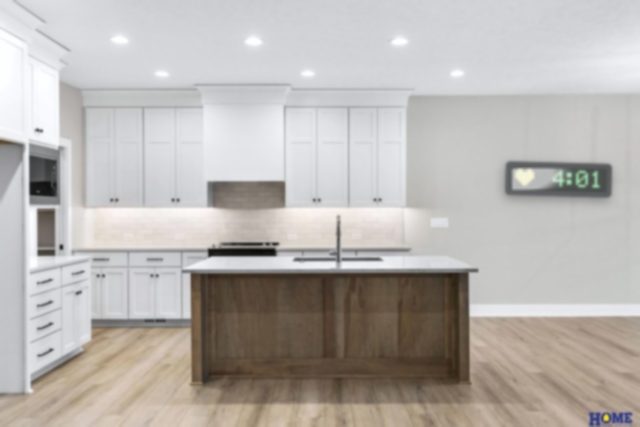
4:01
